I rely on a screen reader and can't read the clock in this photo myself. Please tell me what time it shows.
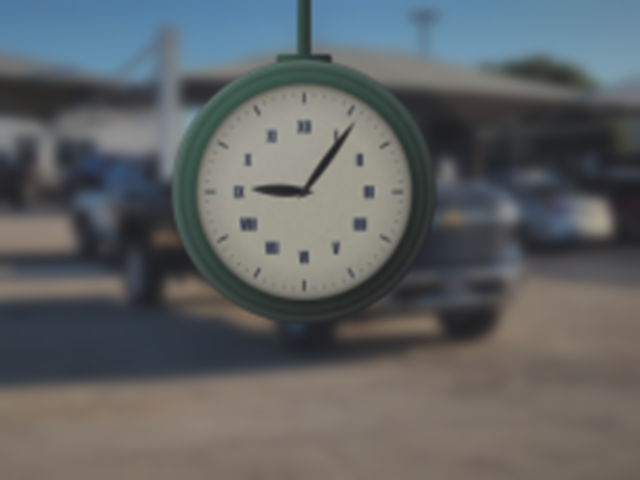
9:06
